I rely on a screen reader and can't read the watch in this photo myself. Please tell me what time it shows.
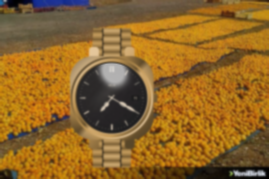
7:20
